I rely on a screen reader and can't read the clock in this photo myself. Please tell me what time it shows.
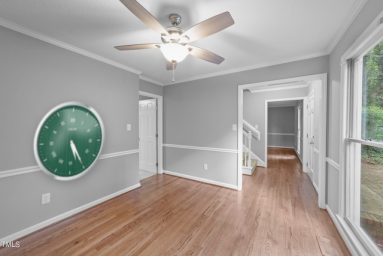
5:25
